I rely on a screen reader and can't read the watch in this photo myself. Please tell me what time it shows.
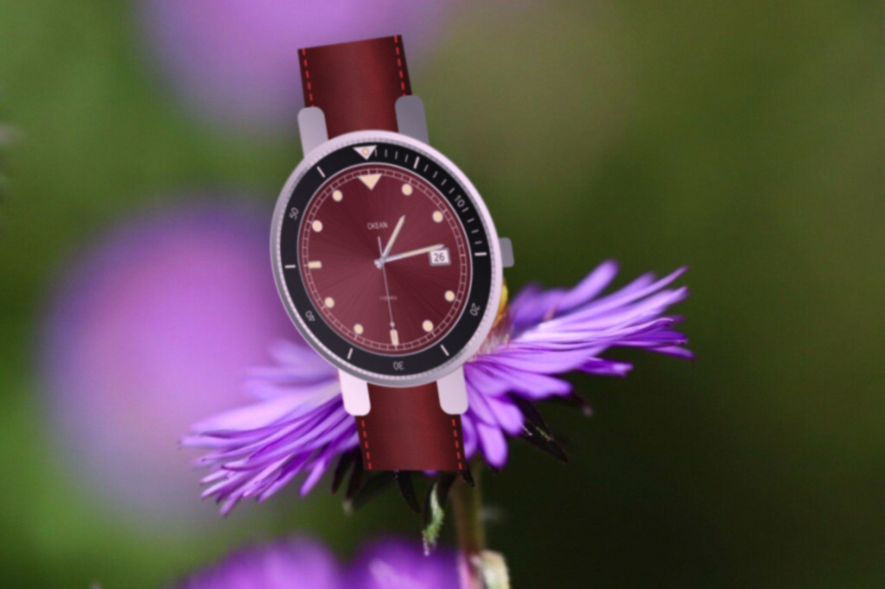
1:13:30
